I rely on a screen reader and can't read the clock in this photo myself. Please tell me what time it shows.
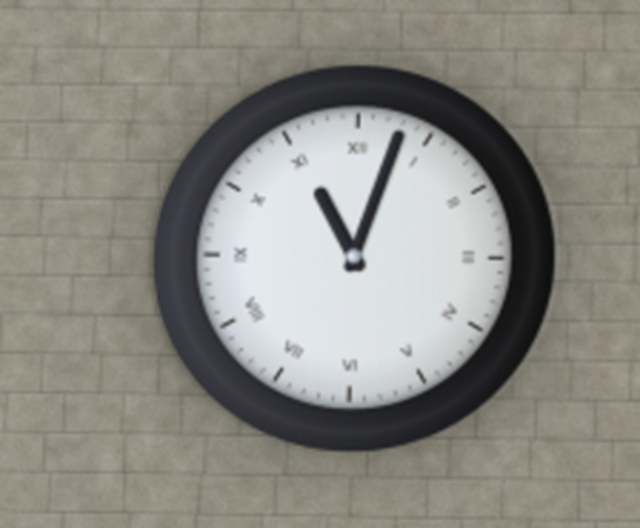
11:03
